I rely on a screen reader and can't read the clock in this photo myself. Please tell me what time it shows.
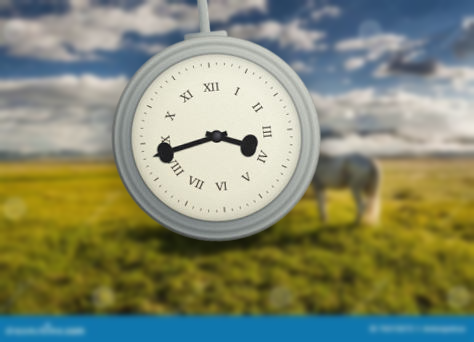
3:43
